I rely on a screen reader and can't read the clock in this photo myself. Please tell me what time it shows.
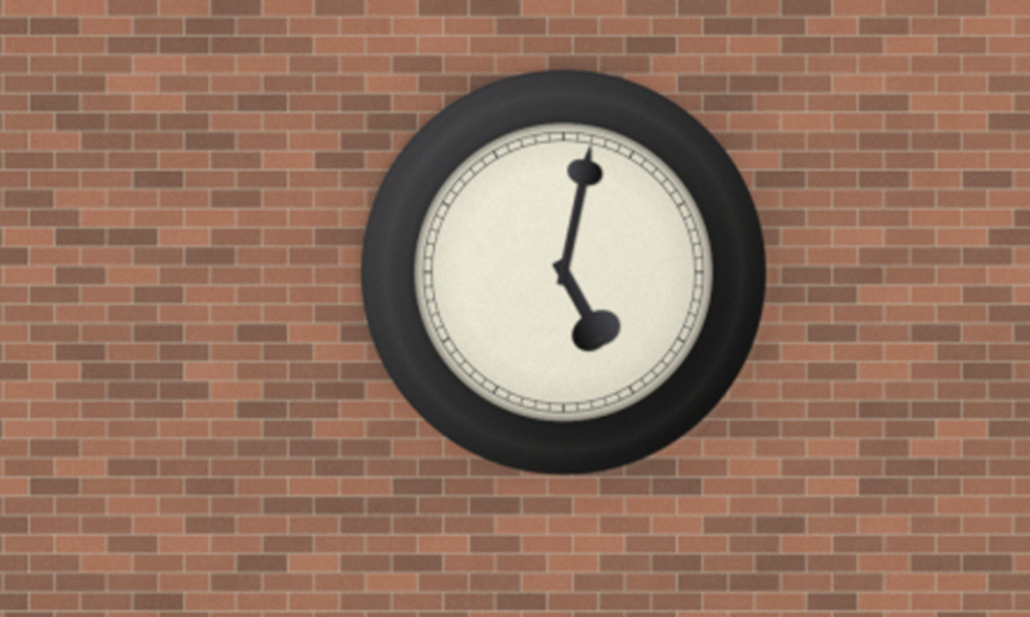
5:02
